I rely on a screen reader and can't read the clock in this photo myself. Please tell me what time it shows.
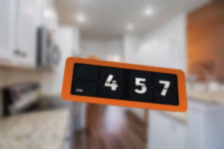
4:57
